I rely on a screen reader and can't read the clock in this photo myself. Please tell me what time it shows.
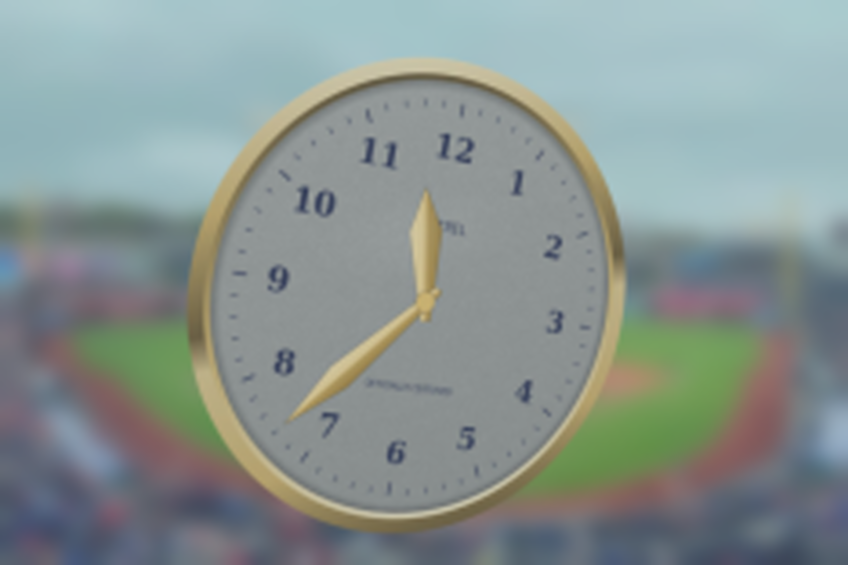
11:37
